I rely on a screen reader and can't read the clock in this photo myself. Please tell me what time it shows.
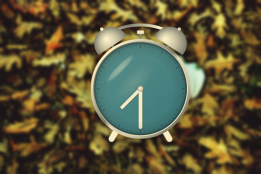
7:30
